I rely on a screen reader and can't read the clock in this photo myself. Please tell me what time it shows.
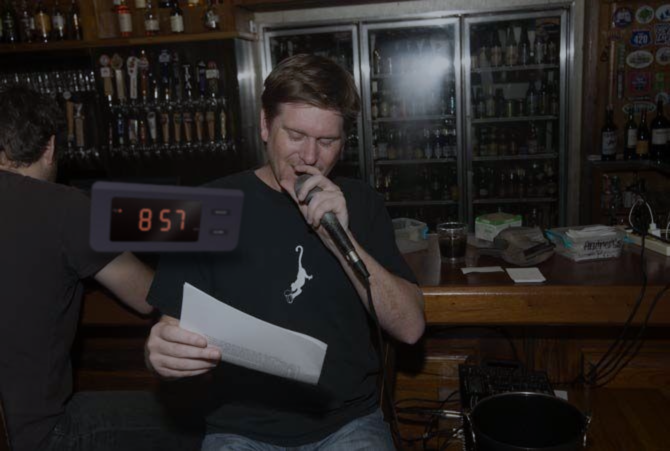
8:57
